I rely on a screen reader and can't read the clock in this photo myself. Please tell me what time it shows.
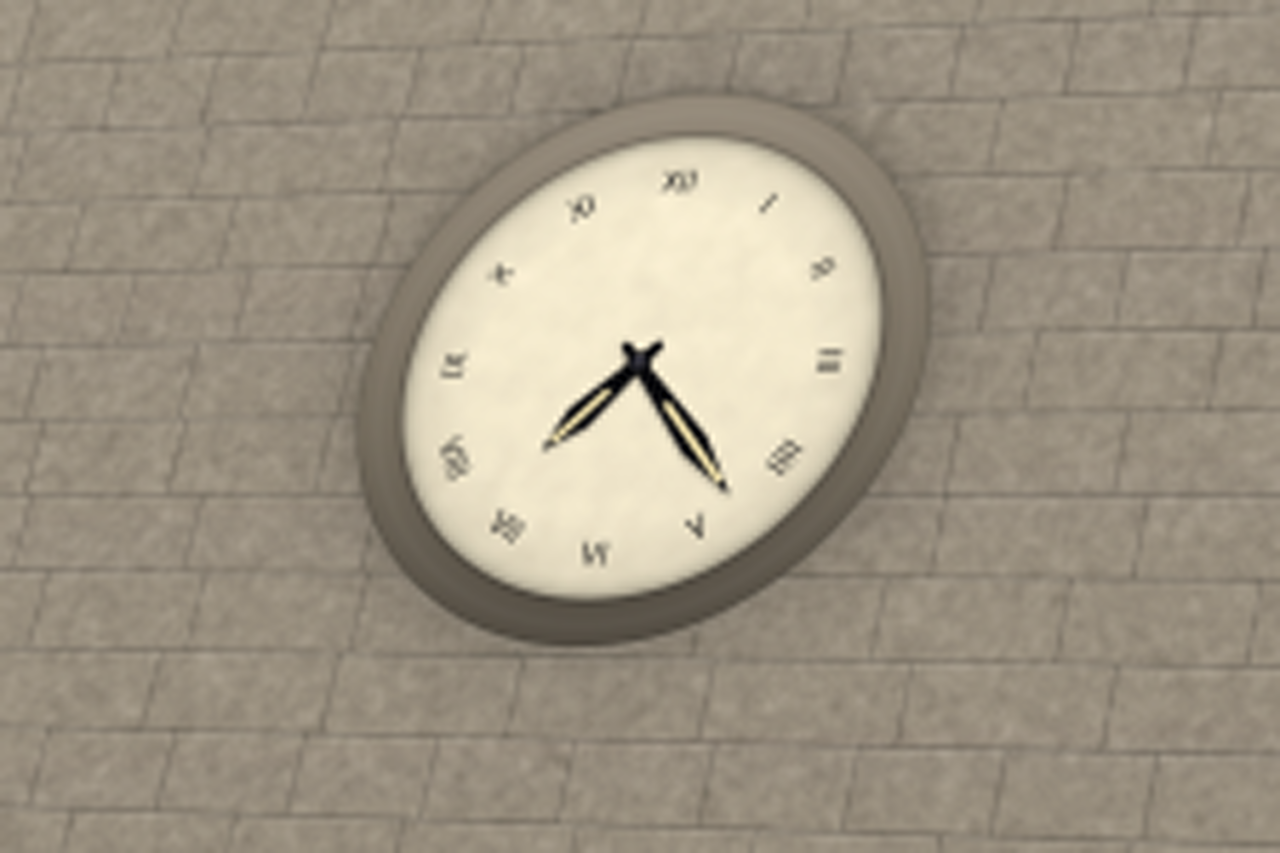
7:23
